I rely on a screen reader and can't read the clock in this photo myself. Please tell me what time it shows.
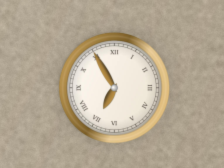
6:55
